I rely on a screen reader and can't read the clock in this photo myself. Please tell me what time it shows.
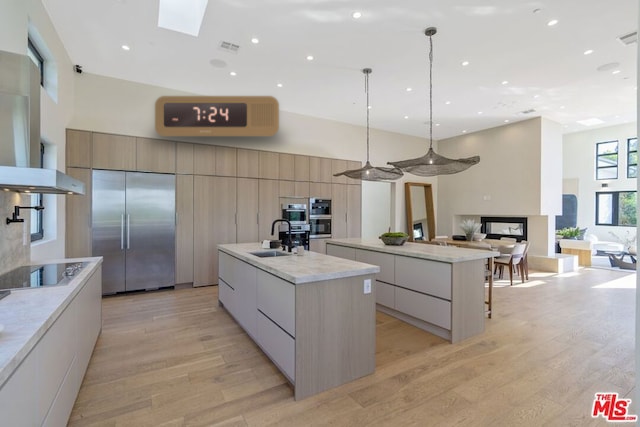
7:24
